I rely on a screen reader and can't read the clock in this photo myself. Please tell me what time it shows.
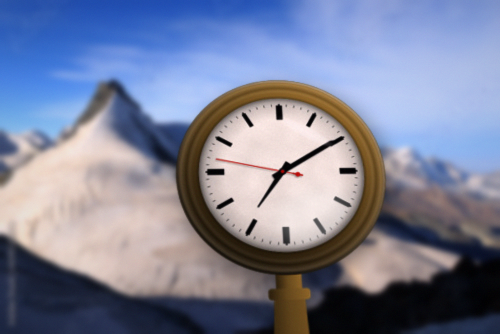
7:09:47
